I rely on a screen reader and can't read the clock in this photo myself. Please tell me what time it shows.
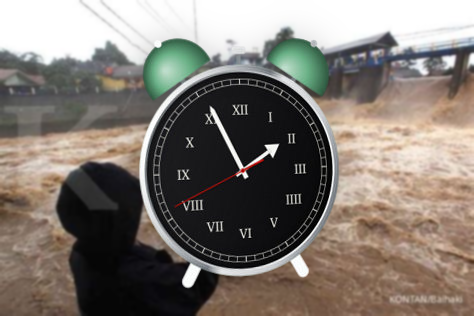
1:55:41
